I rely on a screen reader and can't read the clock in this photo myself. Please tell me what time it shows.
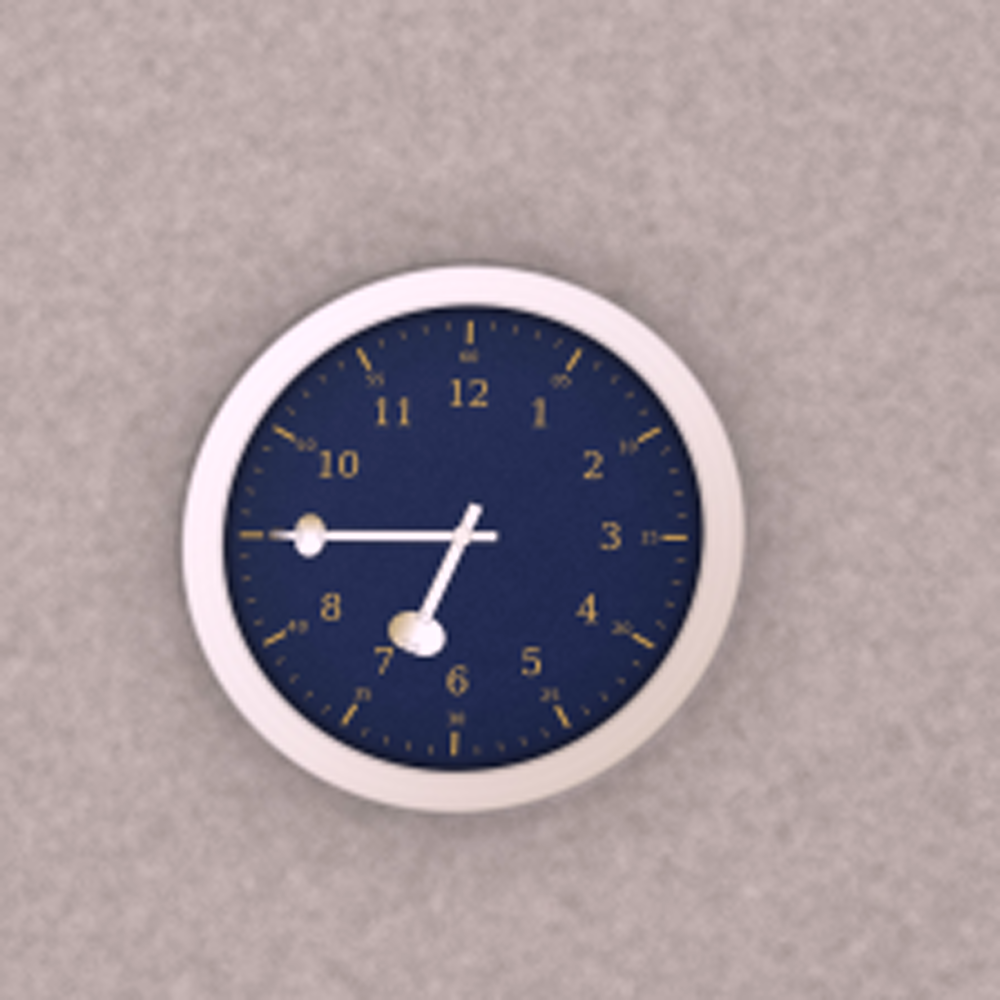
6:45
